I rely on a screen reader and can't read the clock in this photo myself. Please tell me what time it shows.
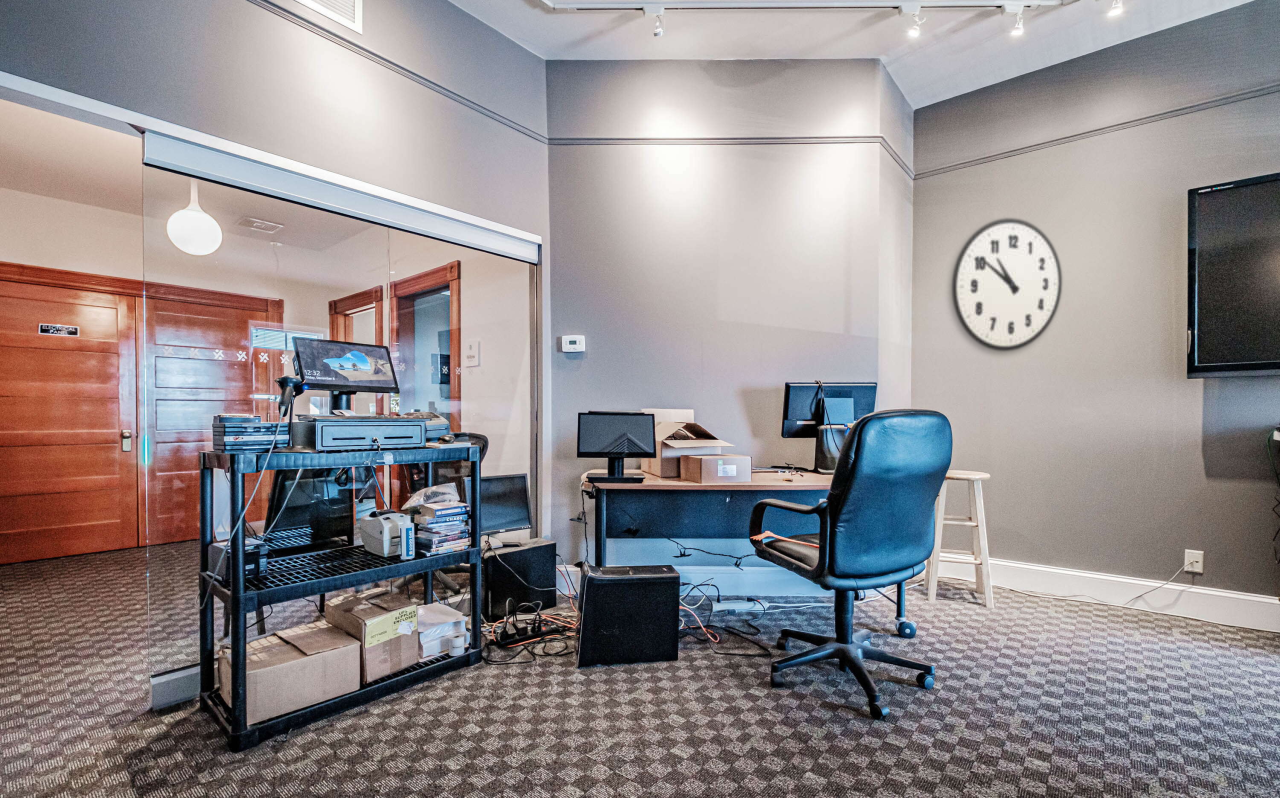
10:51
